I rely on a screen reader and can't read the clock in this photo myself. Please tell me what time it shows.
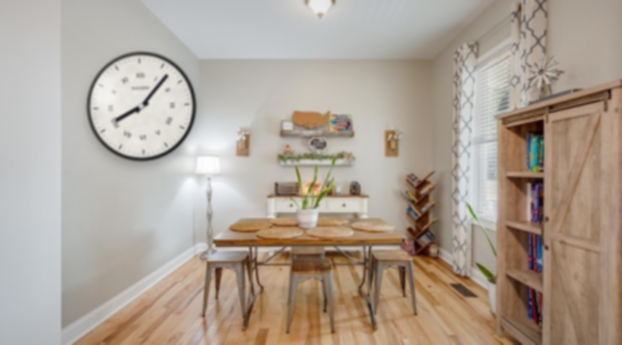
8:07
